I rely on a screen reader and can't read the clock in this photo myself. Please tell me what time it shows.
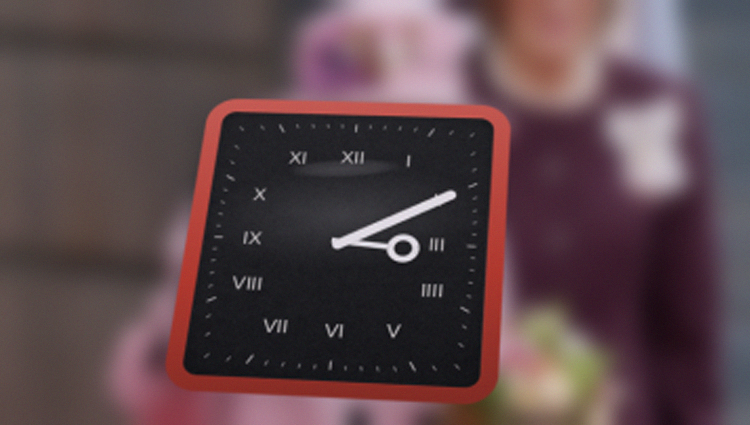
3:10
